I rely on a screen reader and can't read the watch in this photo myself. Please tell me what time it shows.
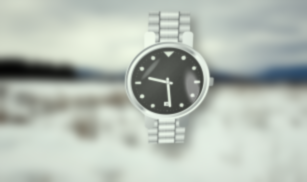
9:29
